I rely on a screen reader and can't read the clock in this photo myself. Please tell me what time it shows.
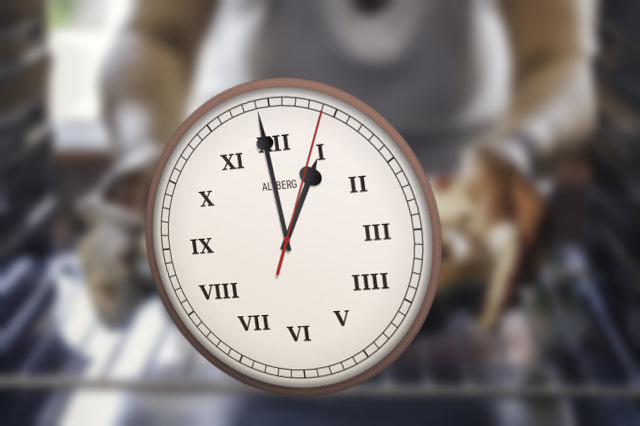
12:59:04
